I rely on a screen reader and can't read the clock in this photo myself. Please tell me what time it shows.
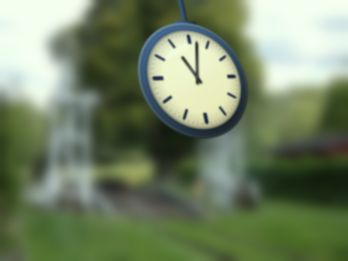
11:02
